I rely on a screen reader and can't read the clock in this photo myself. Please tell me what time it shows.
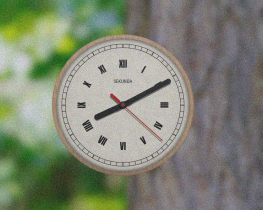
8:10:22
